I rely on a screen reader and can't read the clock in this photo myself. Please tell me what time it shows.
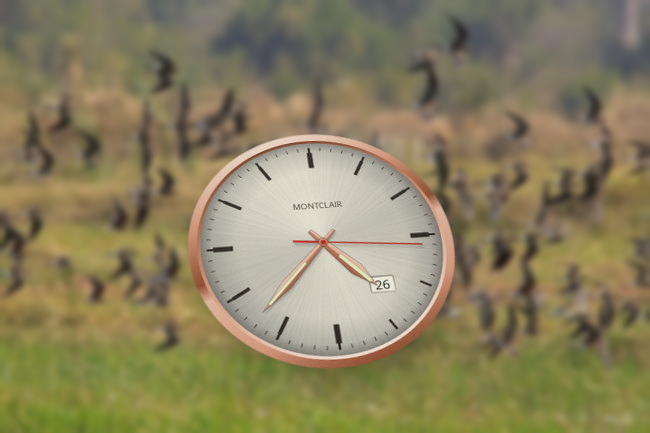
4:37:16
